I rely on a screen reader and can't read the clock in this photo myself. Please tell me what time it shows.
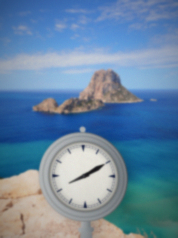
8:10
